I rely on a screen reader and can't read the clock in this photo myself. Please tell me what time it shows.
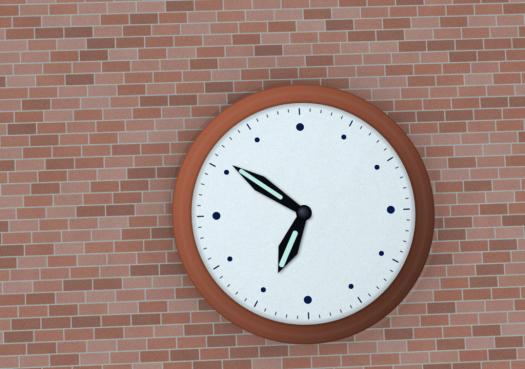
6:51
